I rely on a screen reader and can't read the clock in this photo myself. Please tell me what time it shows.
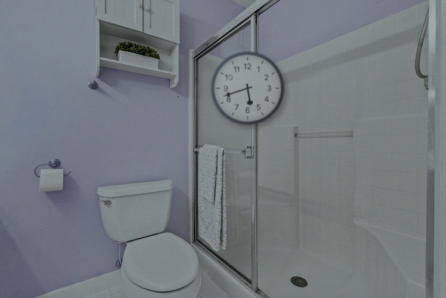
5:42
